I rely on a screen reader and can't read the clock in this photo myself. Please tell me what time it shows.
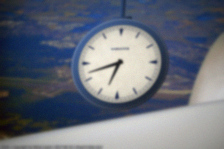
6:42
